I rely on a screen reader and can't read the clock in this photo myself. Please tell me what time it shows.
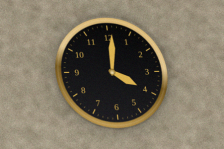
4:01
